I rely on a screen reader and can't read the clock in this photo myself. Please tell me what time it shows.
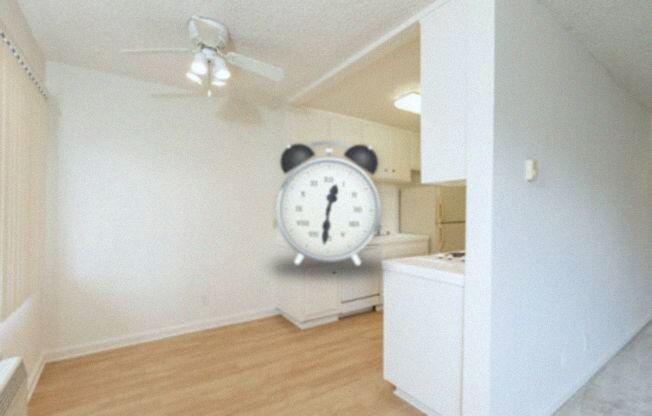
12:31
